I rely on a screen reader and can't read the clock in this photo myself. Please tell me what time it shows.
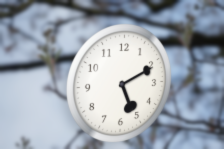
5:11
